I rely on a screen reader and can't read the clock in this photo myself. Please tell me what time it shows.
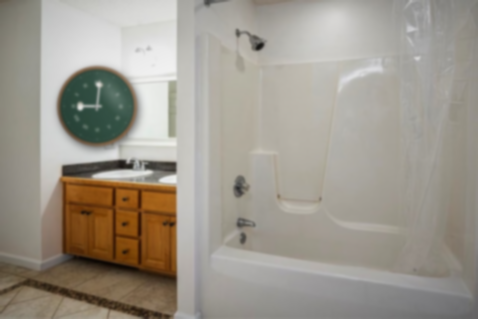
9:01
